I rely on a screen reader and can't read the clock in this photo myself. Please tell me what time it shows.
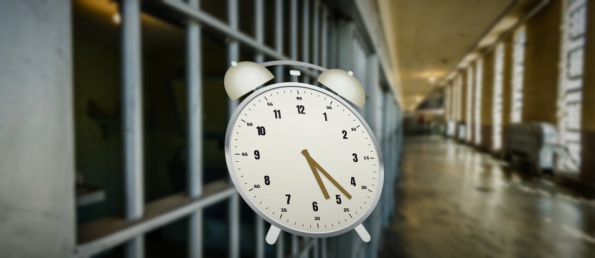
5:23
